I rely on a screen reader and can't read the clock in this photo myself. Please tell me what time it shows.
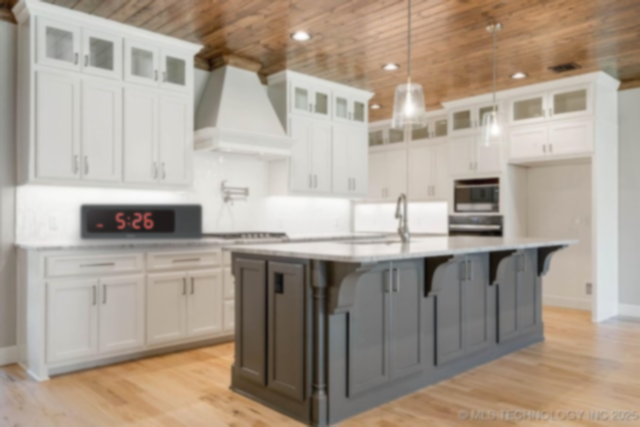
5:26
